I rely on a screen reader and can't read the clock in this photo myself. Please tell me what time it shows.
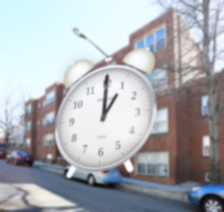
1:00
